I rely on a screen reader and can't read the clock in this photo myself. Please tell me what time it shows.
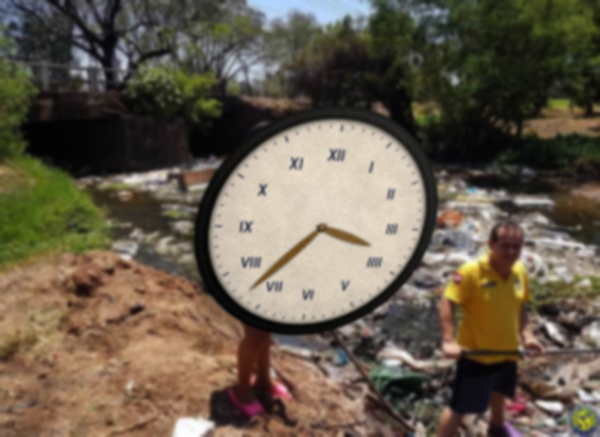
3:37
